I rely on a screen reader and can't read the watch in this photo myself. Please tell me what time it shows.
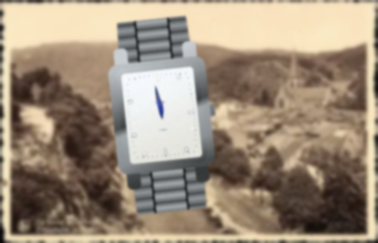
11:59
